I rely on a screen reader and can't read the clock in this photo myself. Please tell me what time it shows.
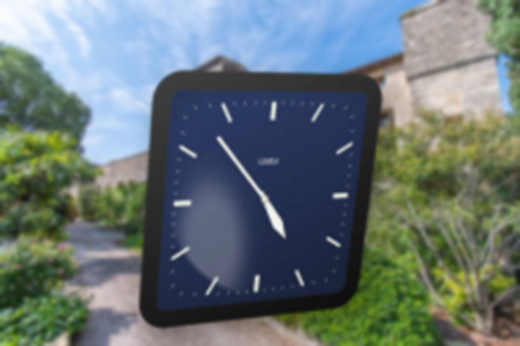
4:53
